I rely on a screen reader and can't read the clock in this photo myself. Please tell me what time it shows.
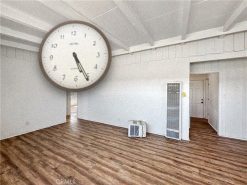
5:26
